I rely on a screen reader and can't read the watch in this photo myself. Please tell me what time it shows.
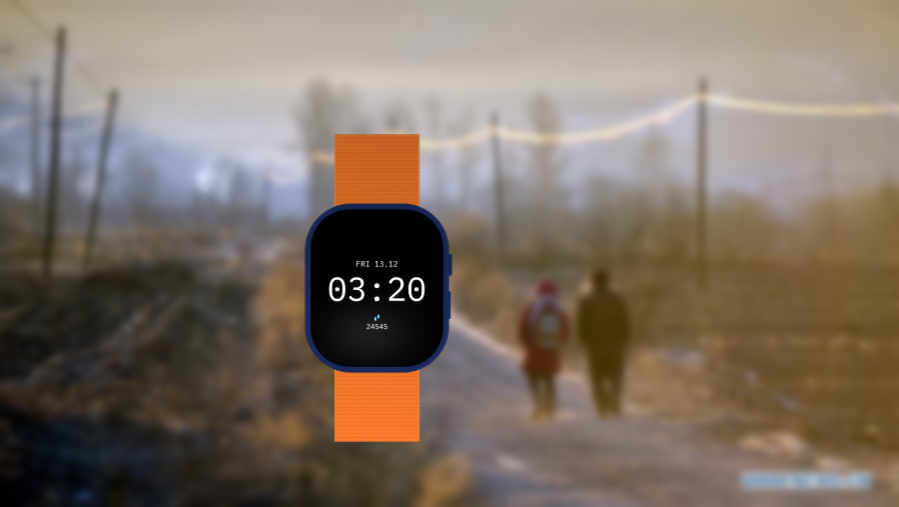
3:20
